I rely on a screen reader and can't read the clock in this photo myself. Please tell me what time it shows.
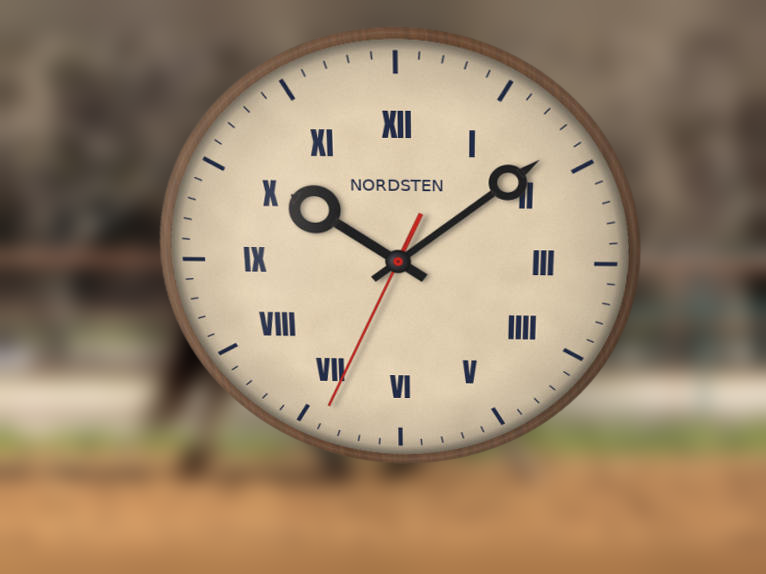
10:08:34
